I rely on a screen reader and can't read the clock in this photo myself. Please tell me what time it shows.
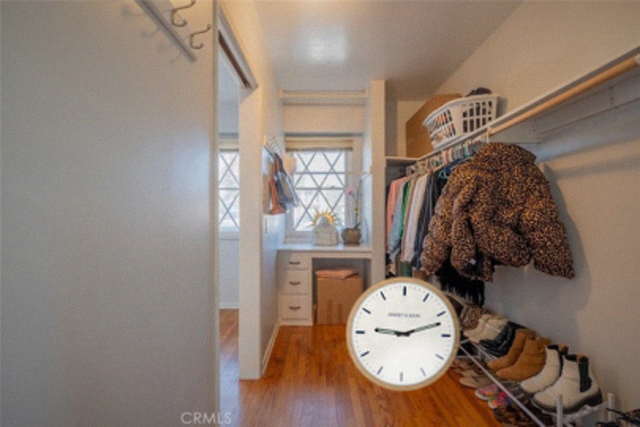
9:12
